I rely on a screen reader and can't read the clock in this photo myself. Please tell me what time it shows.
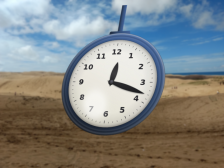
12:18
